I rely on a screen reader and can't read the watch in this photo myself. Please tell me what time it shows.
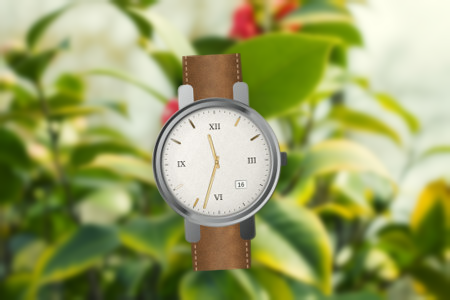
11:33
